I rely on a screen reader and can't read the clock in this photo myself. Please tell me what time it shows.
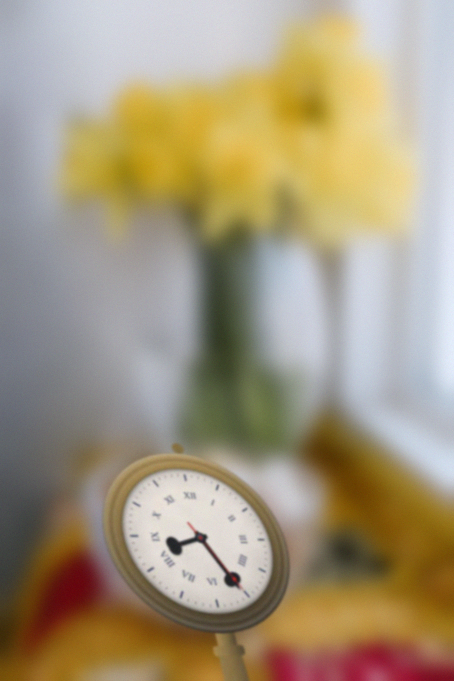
8:25:25
